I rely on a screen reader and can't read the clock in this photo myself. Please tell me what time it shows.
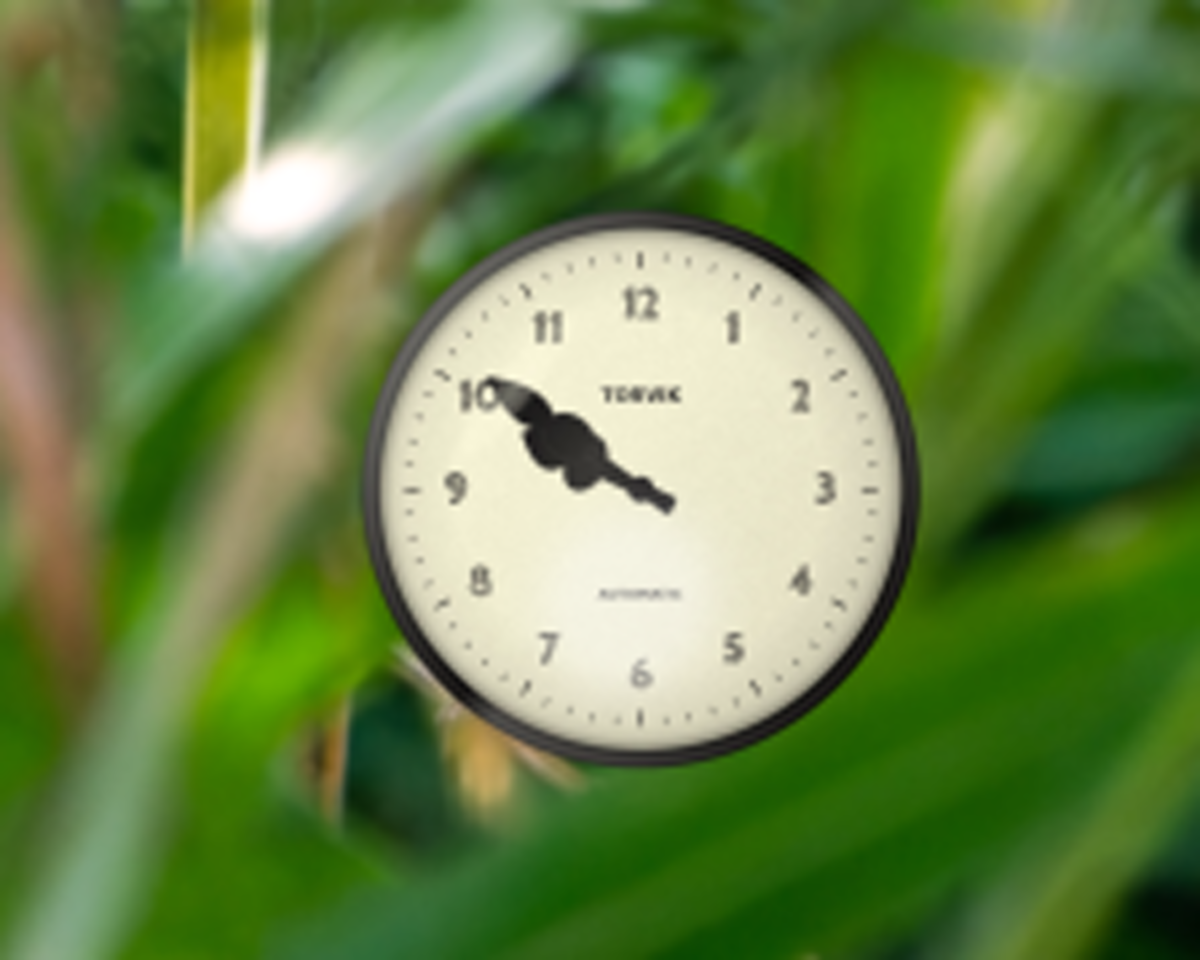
9:51
